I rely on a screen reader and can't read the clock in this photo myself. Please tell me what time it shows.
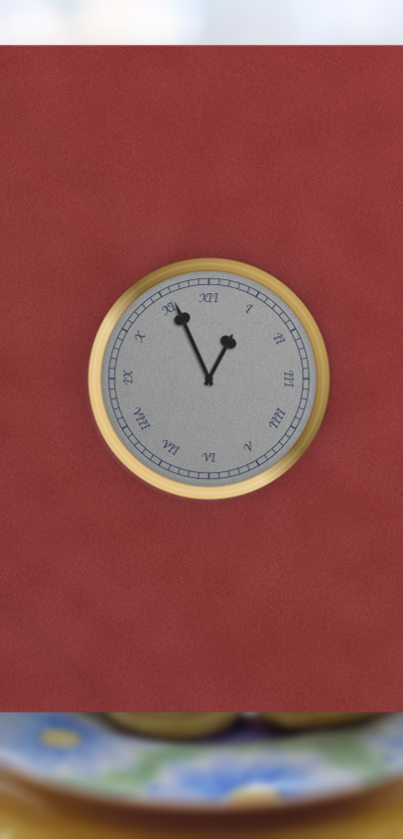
12:56
